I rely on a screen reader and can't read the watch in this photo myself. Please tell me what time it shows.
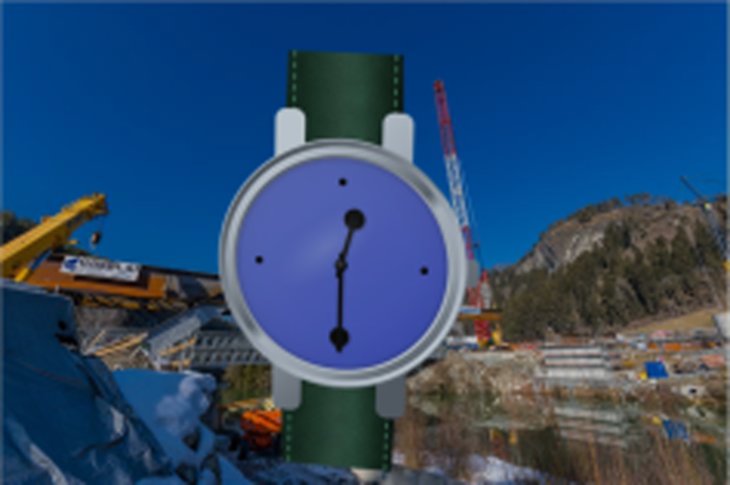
12:30
